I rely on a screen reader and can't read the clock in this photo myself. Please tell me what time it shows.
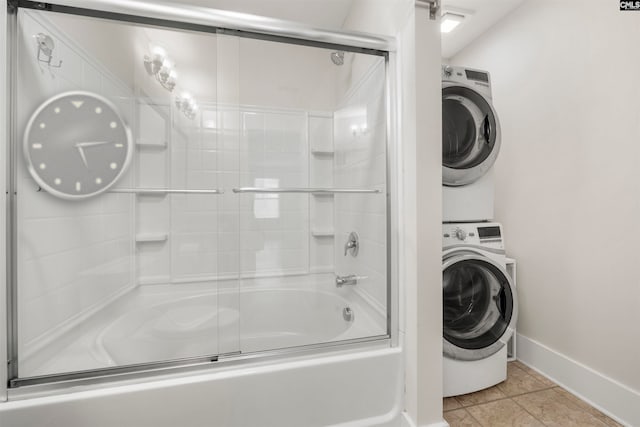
5:14
